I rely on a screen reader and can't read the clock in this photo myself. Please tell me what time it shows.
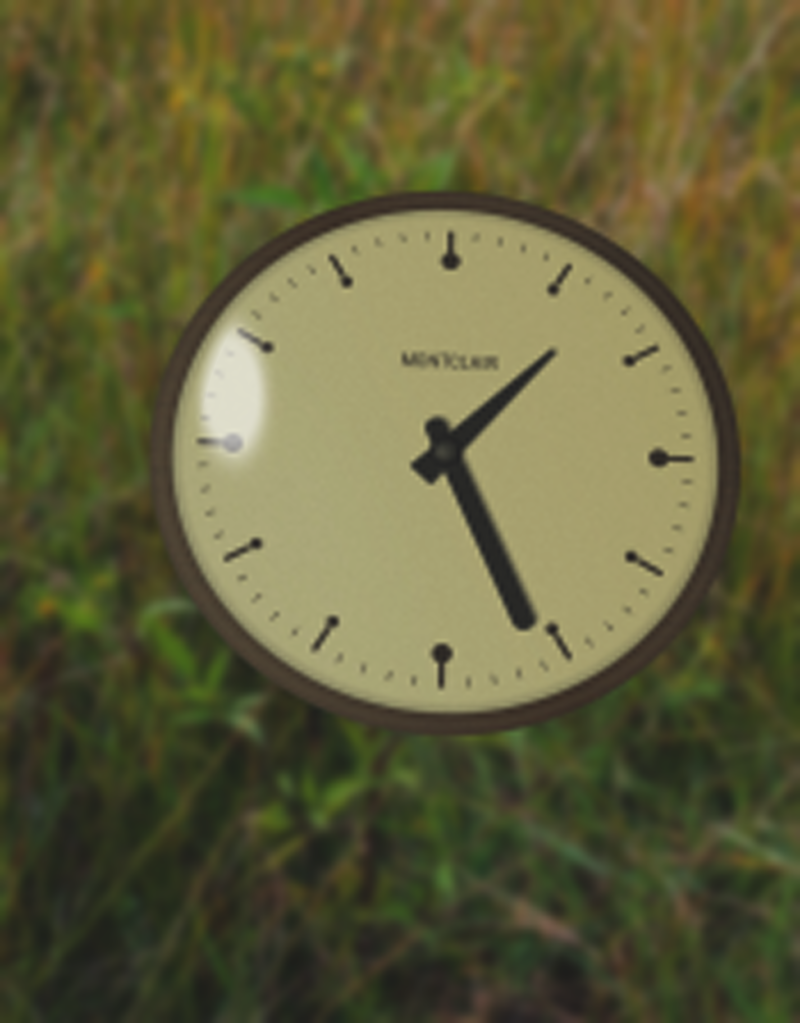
1:26
